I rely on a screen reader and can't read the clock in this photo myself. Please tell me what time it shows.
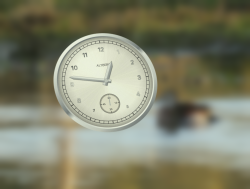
12:47
